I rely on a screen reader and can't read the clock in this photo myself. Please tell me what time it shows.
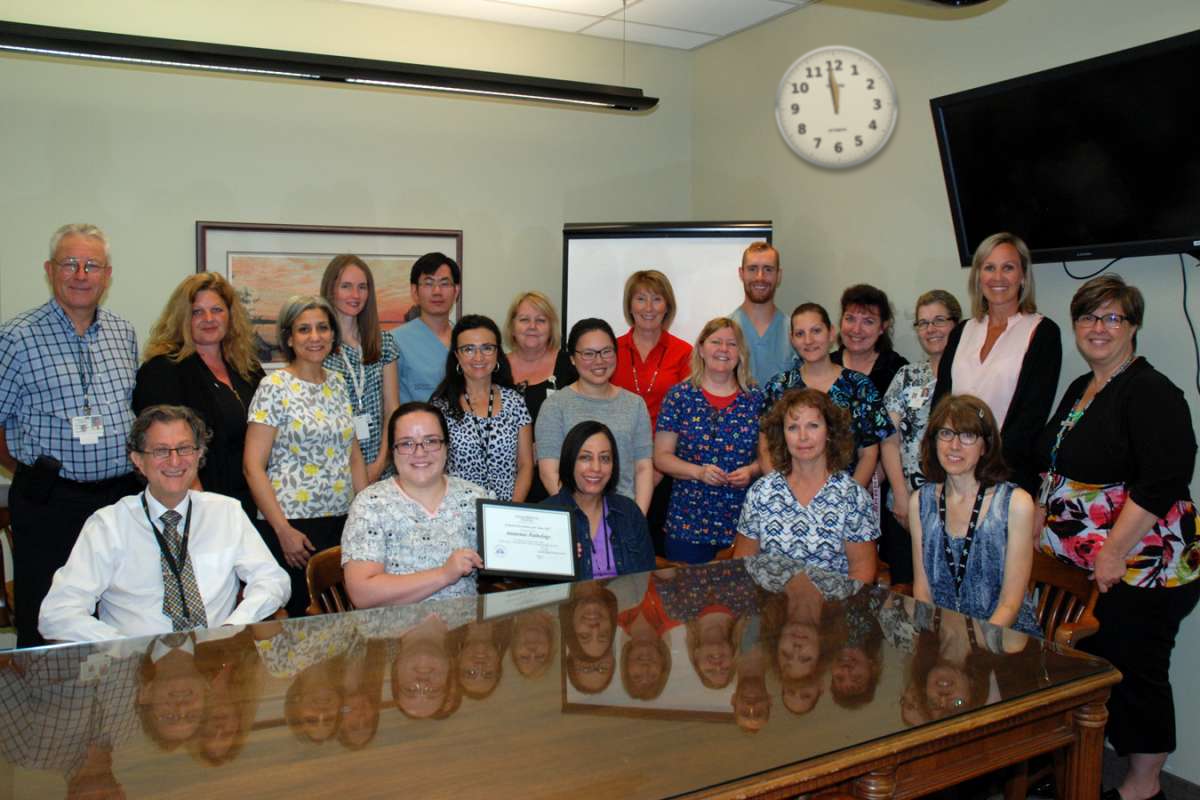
11:59
